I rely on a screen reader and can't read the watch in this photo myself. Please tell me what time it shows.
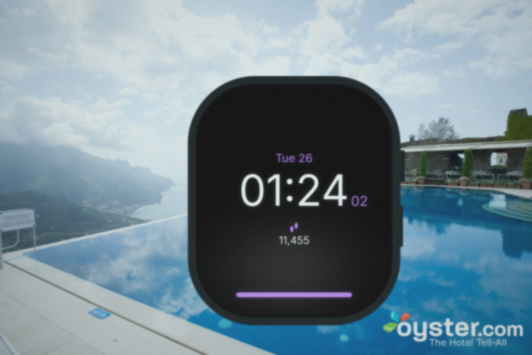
1:24:02
